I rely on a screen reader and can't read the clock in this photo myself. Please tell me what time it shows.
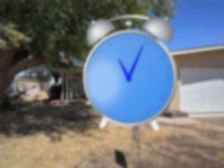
11:04
